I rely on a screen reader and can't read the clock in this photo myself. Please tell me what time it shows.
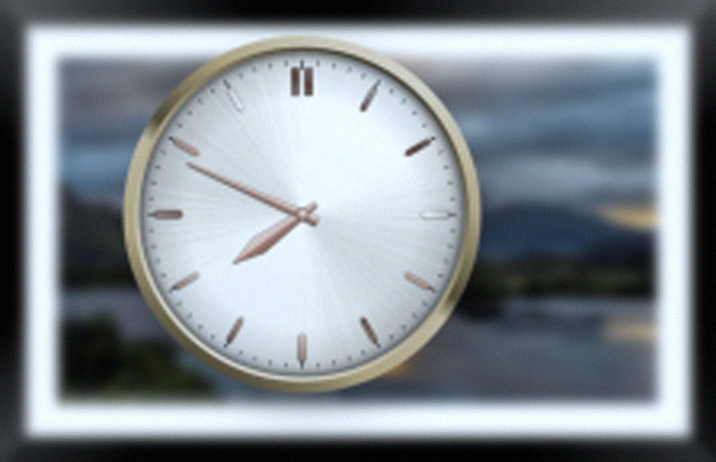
7:49
